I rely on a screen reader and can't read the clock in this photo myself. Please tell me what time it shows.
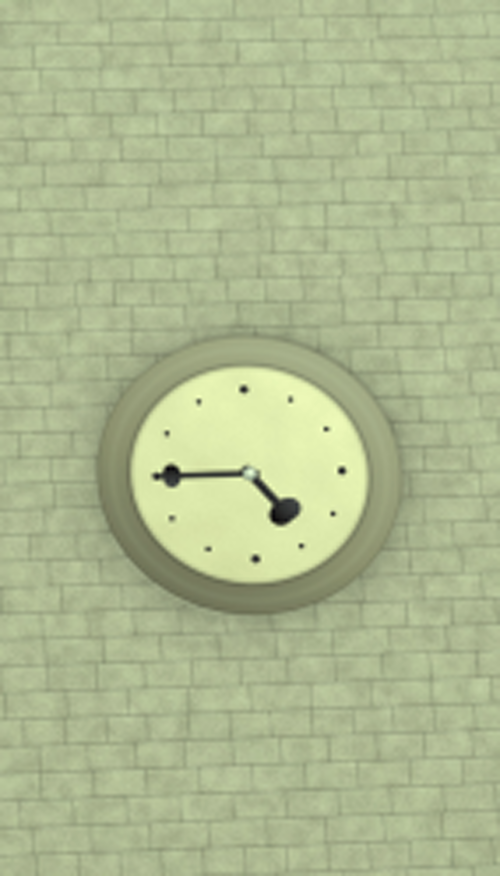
4:45
